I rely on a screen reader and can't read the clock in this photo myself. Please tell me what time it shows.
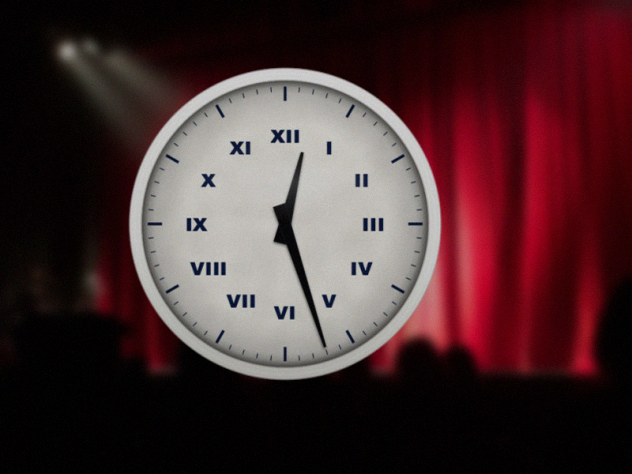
12:27
